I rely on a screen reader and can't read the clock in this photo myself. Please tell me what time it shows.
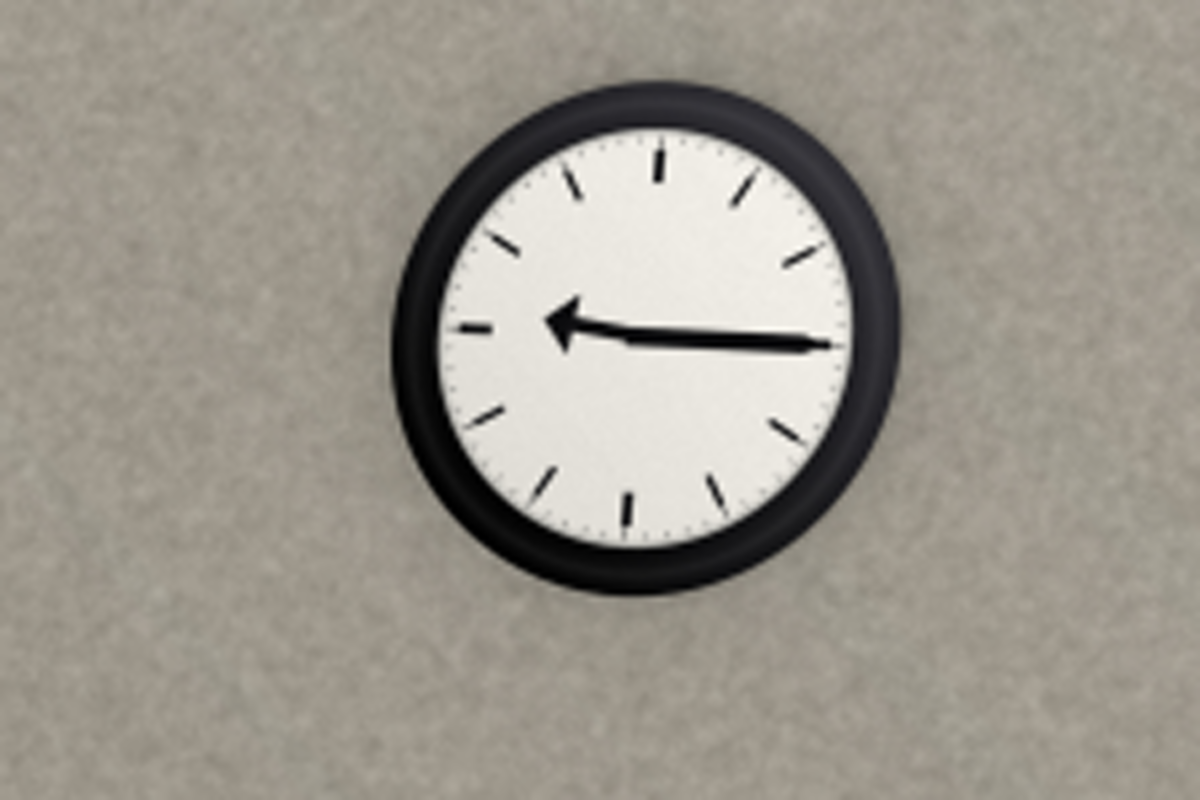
9:15
